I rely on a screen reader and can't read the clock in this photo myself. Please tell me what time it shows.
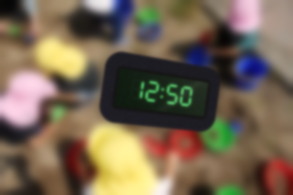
12:50
